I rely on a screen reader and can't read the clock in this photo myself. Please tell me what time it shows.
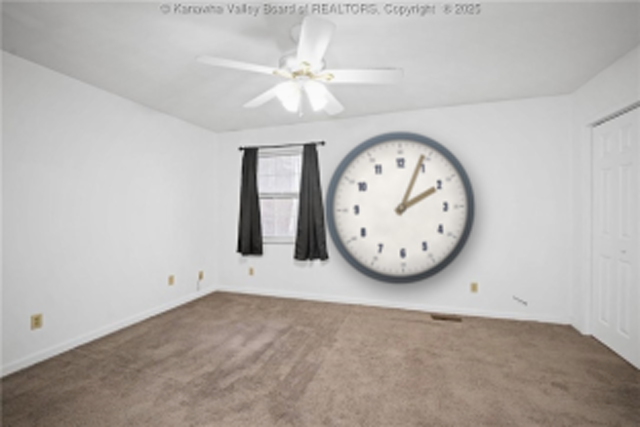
2:04
